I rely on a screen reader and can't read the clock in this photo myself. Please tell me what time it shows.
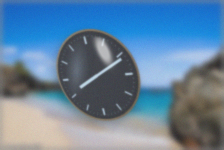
8:11
